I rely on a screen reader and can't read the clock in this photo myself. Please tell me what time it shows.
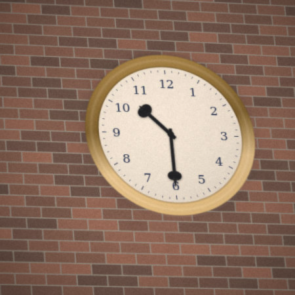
10:30
